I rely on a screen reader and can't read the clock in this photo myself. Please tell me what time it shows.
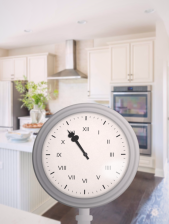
10:54
